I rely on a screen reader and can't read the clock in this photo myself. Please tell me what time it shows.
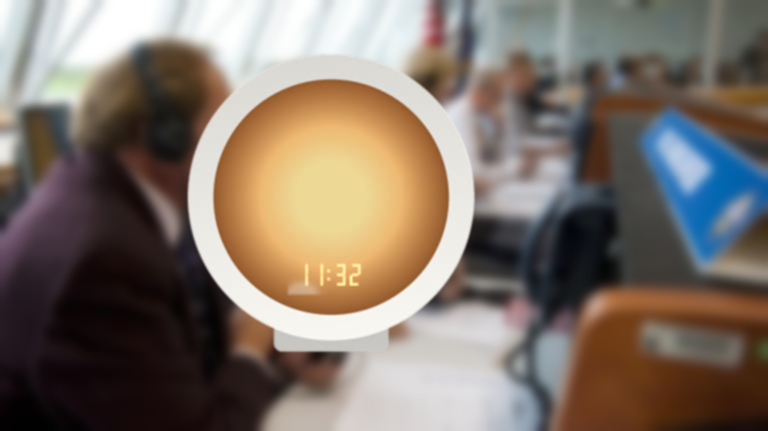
11:32
